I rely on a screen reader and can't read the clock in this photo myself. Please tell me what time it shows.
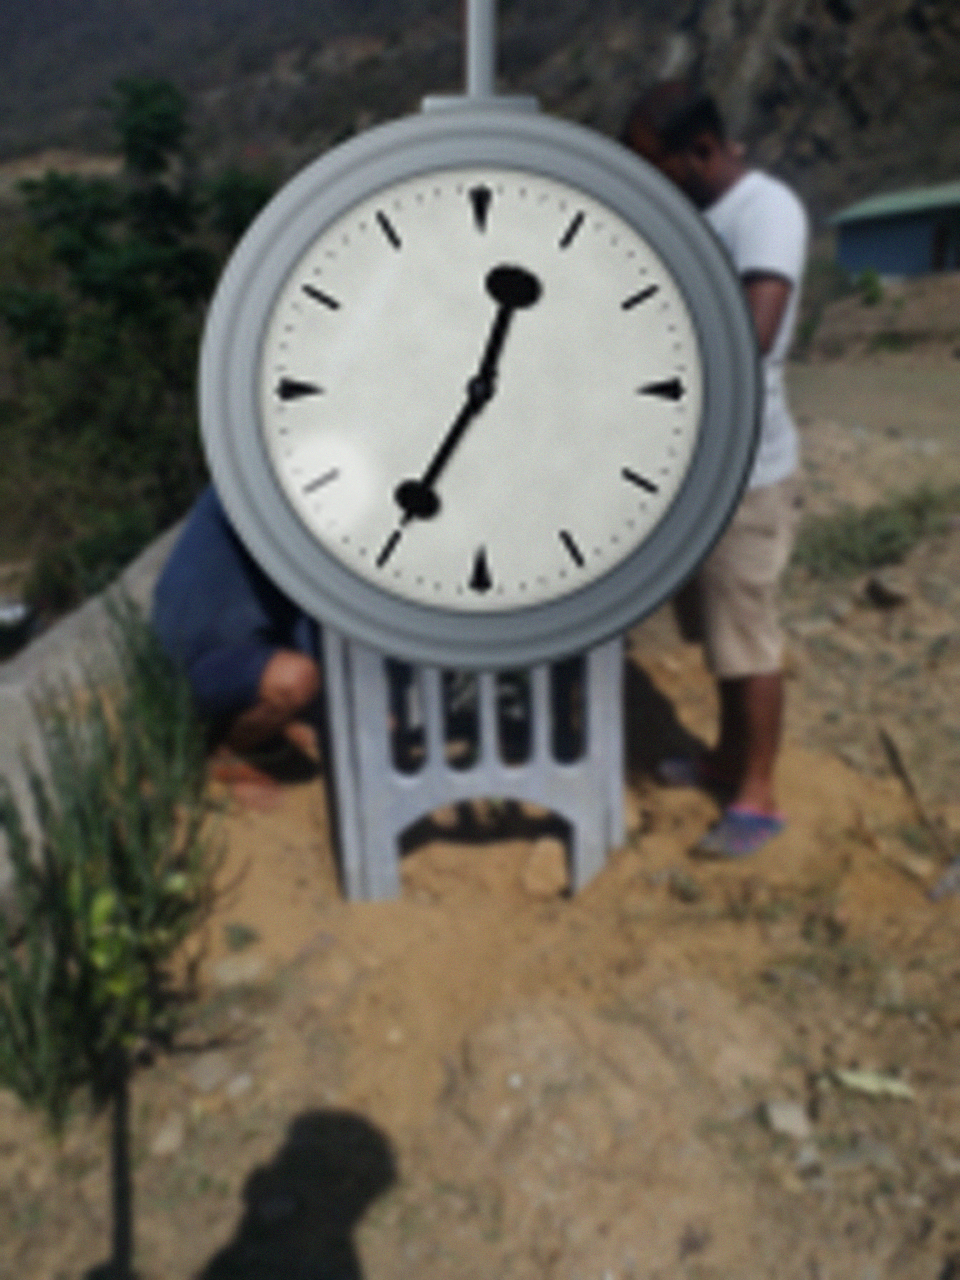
12:35
